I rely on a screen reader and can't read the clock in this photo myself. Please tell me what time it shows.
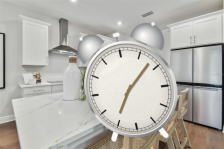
7:08
